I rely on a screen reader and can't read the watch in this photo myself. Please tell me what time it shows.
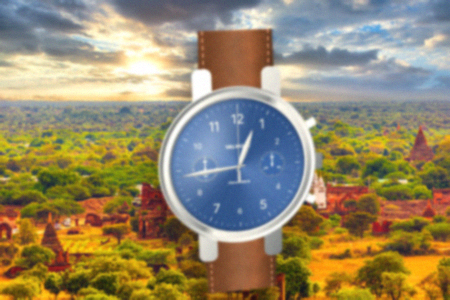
12:44
